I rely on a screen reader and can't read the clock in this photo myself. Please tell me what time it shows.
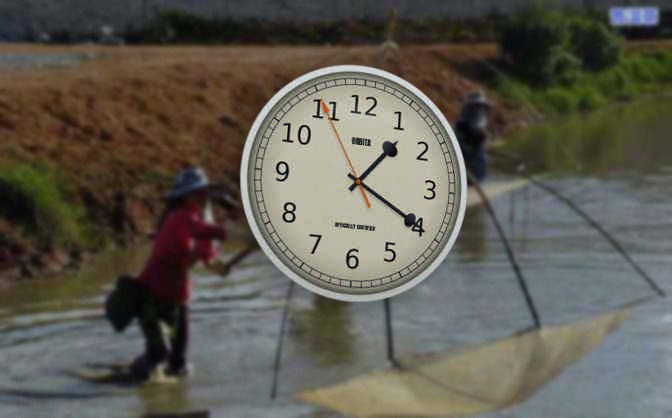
1:19:55
